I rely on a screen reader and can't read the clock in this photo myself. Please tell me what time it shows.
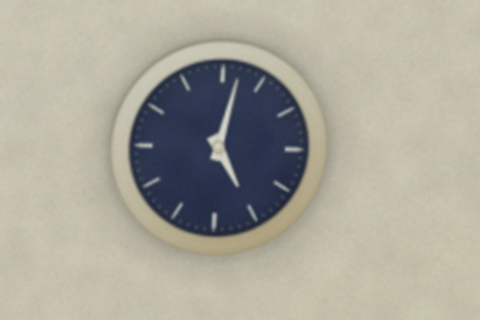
5:02
